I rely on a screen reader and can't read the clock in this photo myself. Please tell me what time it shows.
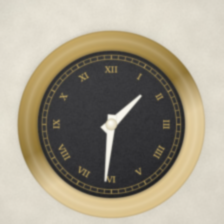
1:31
